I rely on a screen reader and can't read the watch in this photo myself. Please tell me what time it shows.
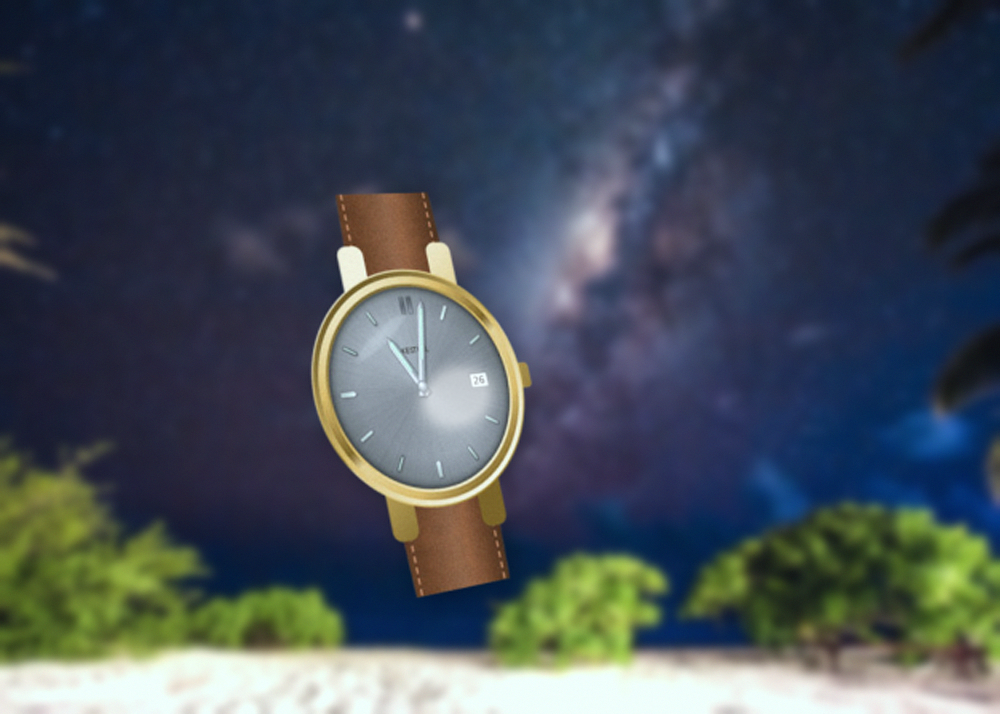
11:02
